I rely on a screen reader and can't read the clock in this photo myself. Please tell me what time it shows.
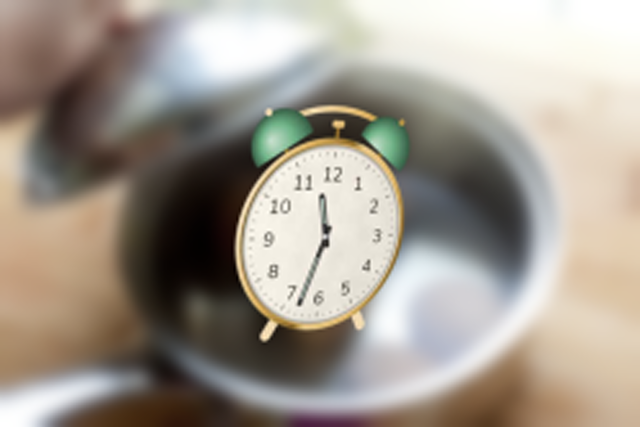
11:33
